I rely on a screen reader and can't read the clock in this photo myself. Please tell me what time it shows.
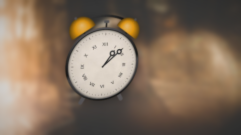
1:08
